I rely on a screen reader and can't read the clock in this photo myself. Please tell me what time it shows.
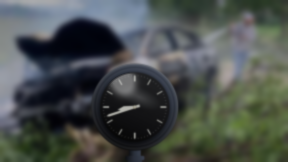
8:42
